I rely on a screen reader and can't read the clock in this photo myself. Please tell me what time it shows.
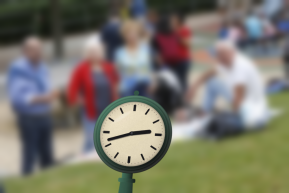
2:42
